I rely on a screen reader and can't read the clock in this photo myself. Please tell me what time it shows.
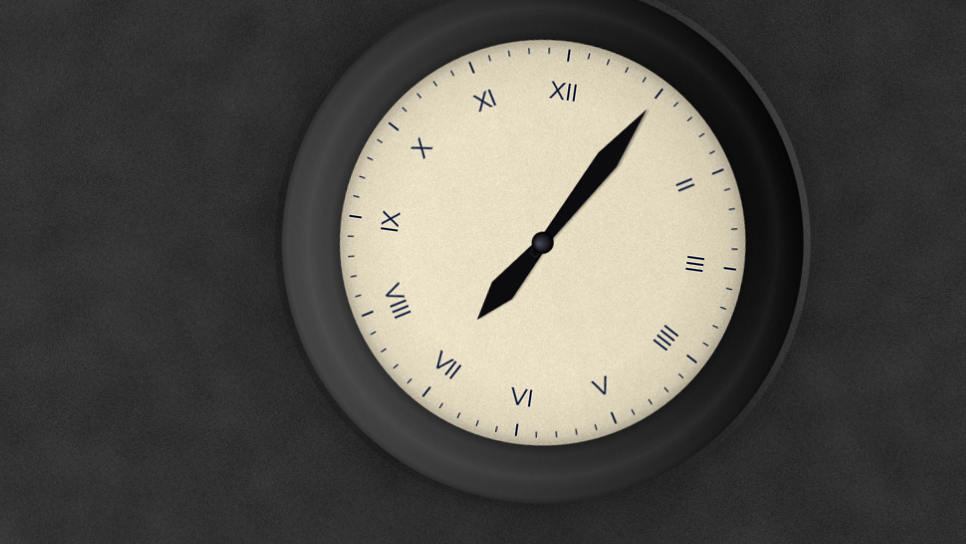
7:05
